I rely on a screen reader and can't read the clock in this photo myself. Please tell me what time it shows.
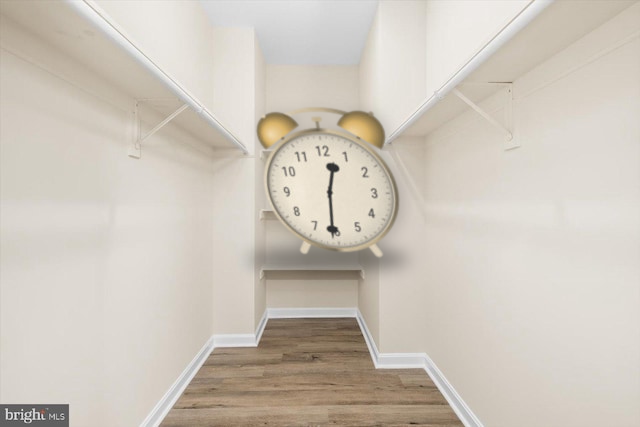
12:31
